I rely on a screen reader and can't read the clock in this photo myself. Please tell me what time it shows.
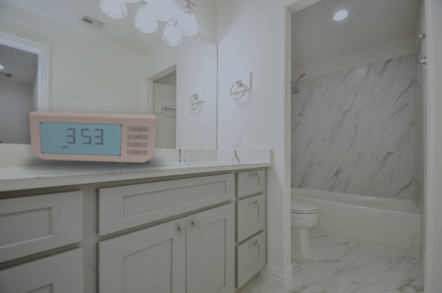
3:53
